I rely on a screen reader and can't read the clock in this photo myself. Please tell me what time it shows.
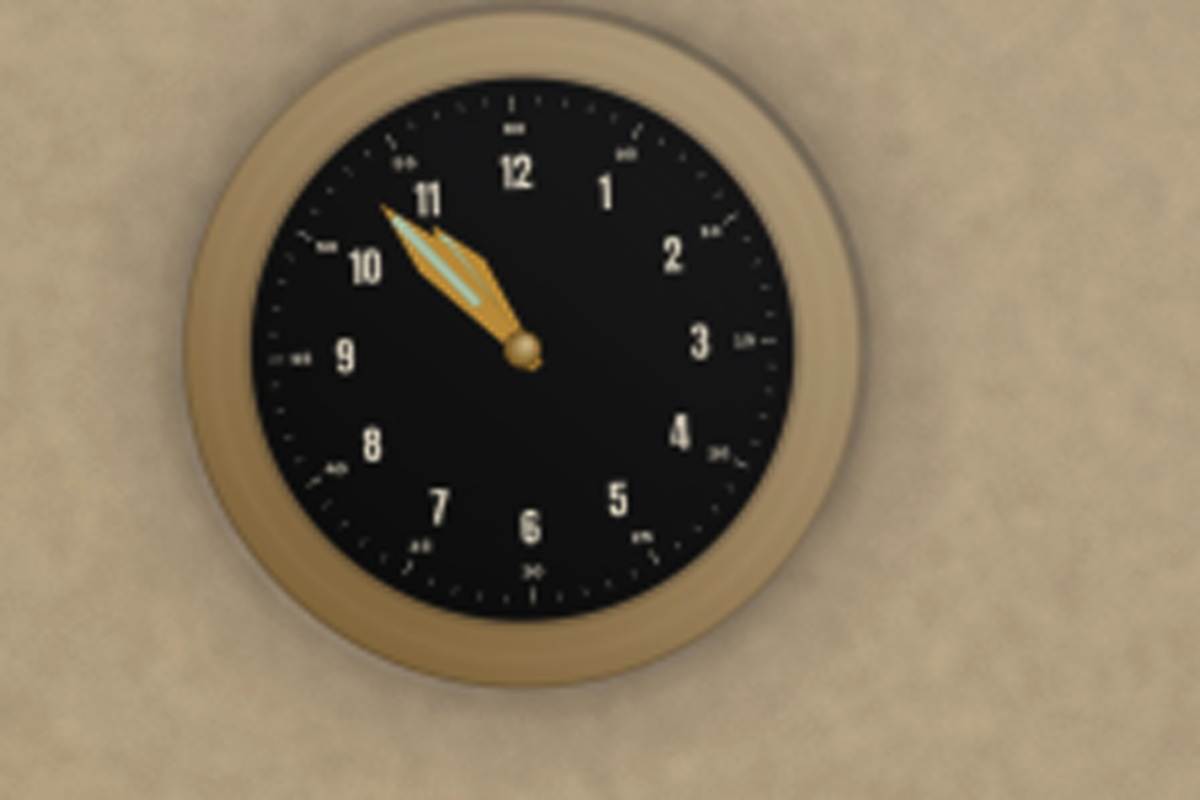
10:53
